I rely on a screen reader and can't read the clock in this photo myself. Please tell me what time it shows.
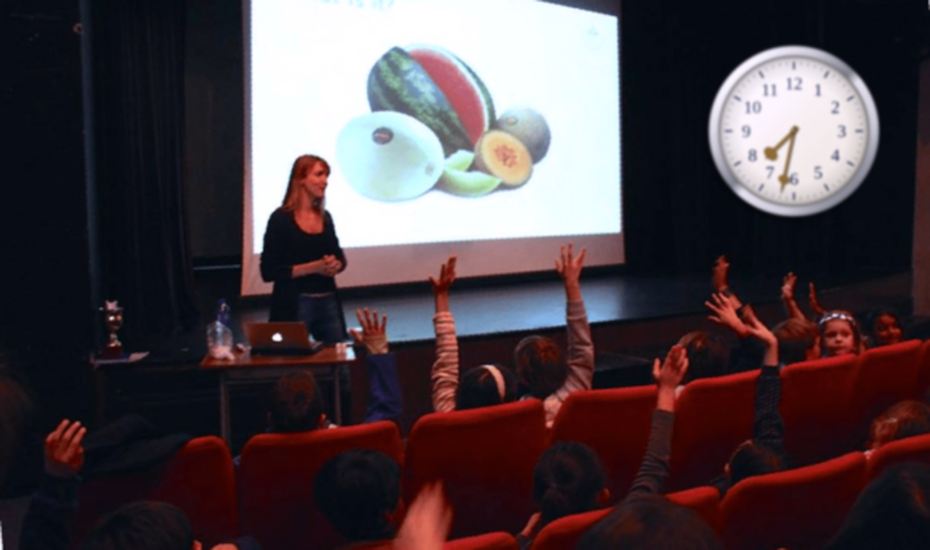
7:32
